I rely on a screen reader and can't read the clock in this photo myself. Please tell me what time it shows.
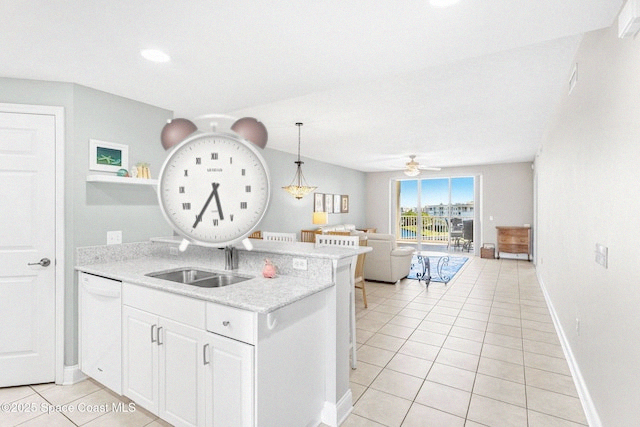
5:35
